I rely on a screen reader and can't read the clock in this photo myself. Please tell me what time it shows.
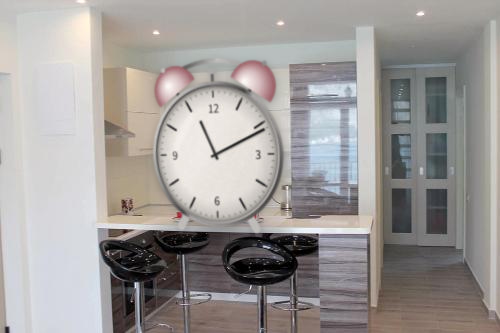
11:11
